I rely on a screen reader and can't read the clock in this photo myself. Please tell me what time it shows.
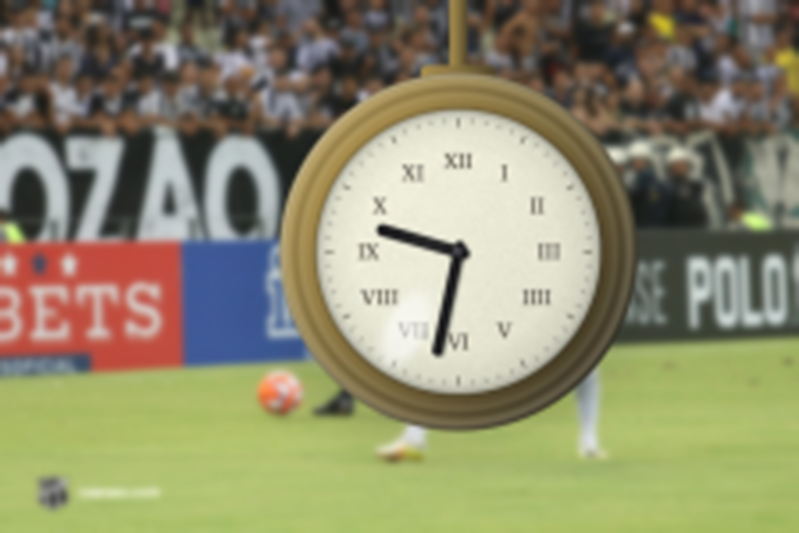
9:32
